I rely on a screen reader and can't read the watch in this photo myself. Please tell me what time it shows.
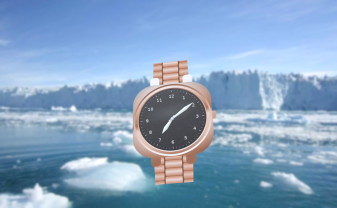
7:09
